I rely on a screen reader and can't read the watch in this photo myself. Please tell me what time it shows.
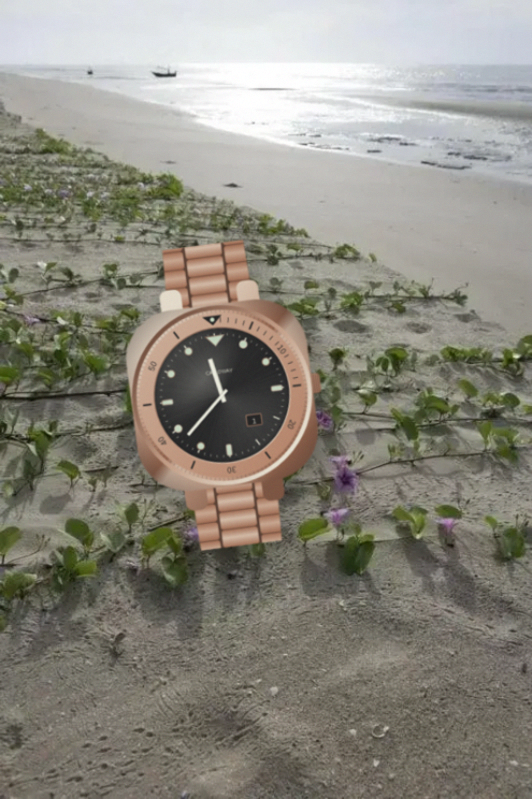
11:38
